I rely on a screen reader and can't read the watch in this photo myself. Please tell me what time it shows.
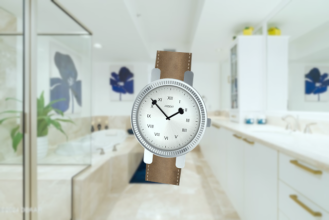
1:52
